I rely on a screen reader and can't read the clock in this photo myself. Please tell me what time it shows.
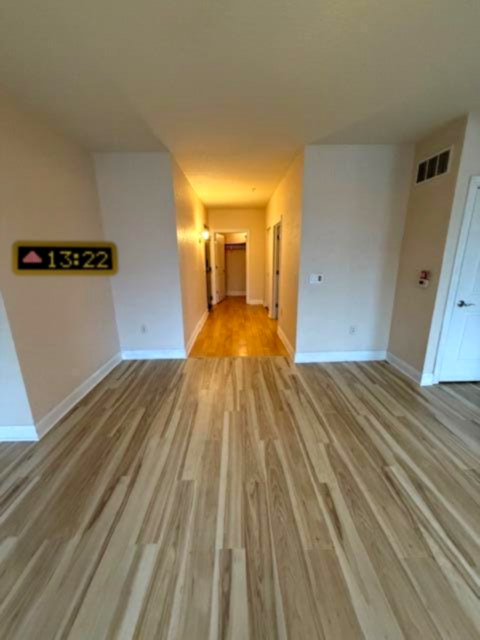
13:22
